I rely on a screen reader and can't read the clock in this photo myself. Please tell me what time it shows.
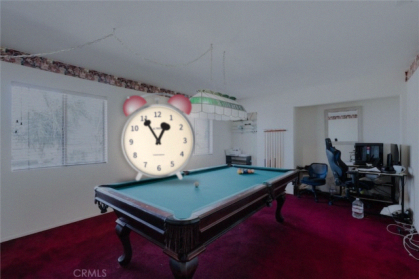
12:55
